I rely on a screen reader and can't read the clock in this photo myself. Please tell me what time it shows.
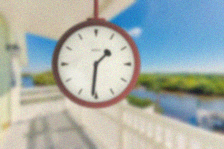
1:31
